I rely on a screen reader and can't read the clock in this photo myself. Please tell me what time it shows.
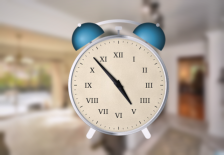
4:53
